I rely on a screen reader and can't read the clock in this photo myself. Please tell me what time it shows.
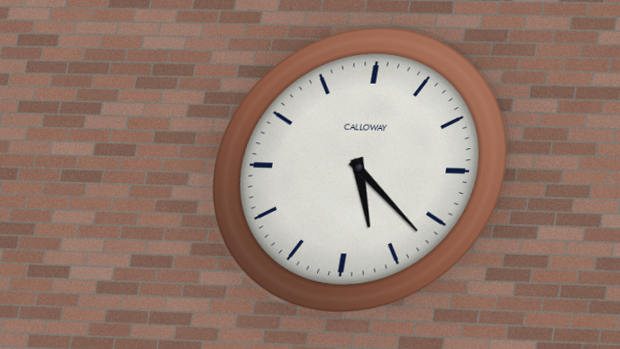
5:22
